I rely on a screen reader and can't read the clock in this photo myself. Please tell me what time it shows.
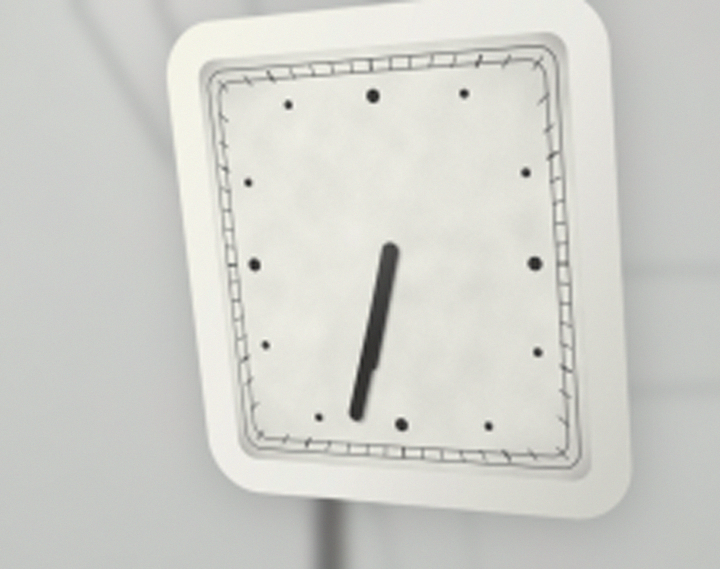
6:33
